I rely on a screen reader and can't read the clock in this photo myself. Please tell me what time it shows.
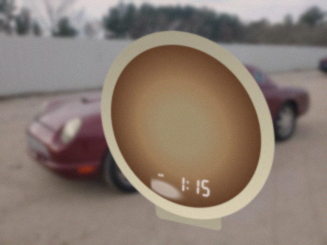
1:15
